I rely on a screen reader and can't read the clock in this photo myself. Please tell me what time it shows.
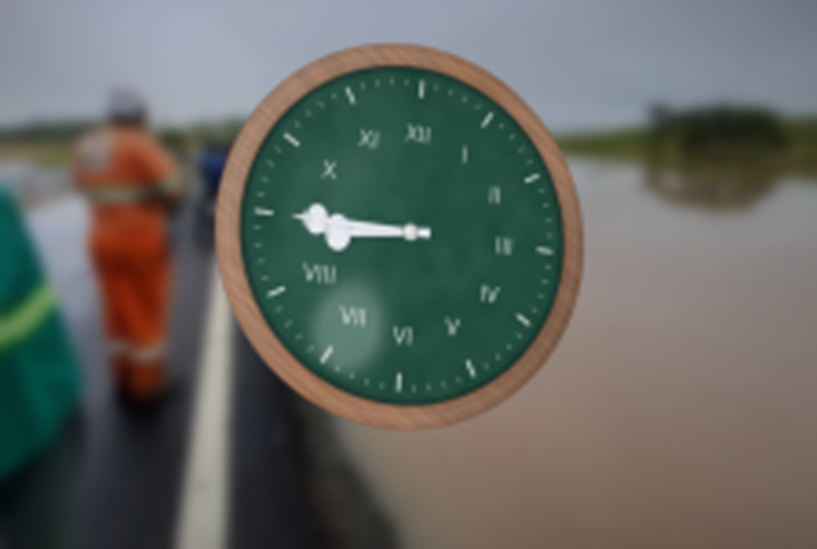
8:45
